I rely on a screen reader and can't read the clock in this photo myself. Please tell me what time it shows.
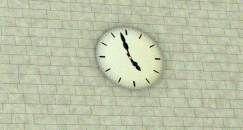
4:58
